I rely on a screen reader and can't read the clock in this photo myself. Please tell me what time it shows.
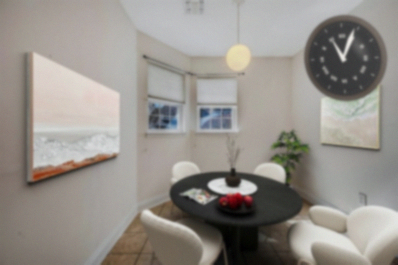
11:04
